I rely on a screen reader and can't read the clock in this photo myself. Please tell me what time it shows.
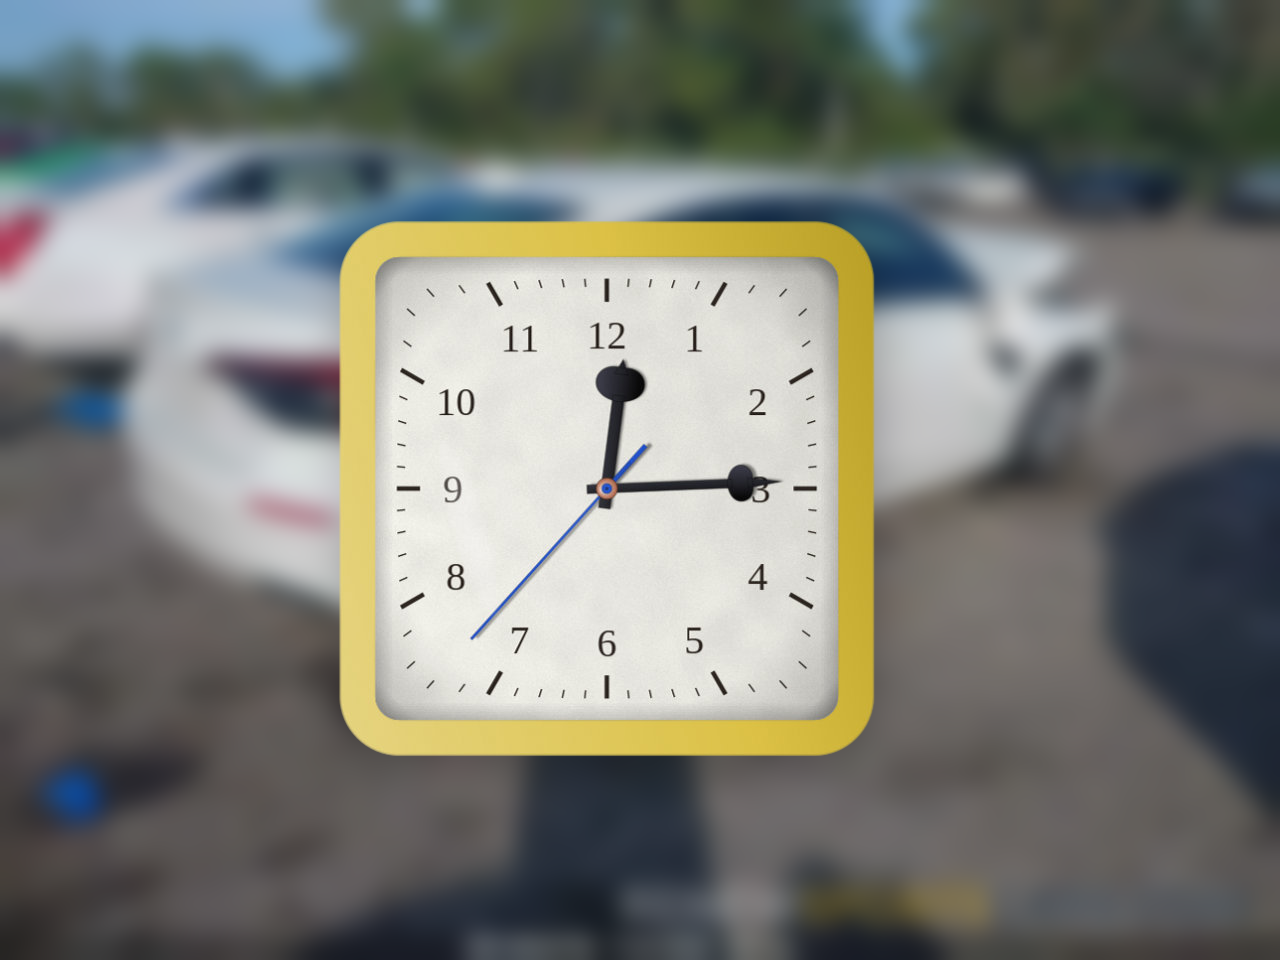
12:14:37
